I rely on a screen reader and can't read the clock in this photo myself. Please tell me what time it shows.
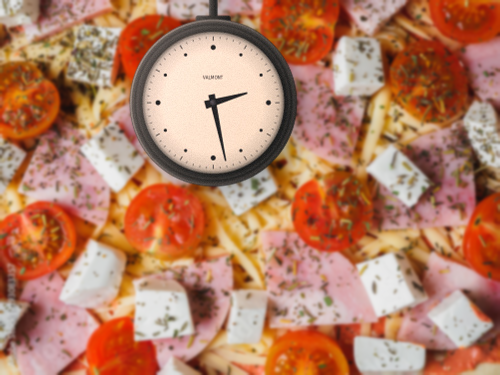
2:28
